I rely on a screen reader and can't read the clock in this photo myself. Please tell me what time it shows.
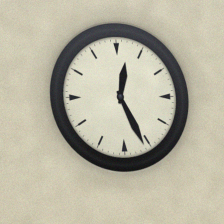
12:26
